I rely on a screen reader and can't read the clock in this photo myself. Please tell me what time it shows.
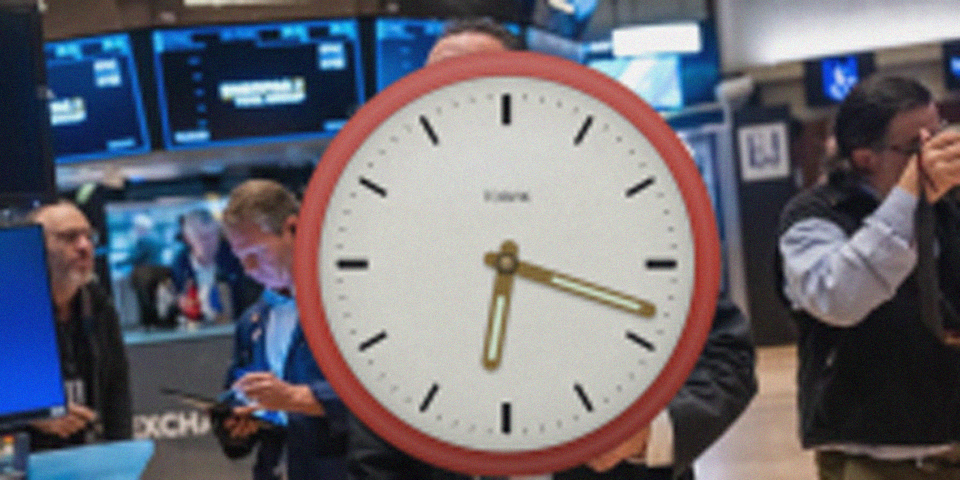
6:18
